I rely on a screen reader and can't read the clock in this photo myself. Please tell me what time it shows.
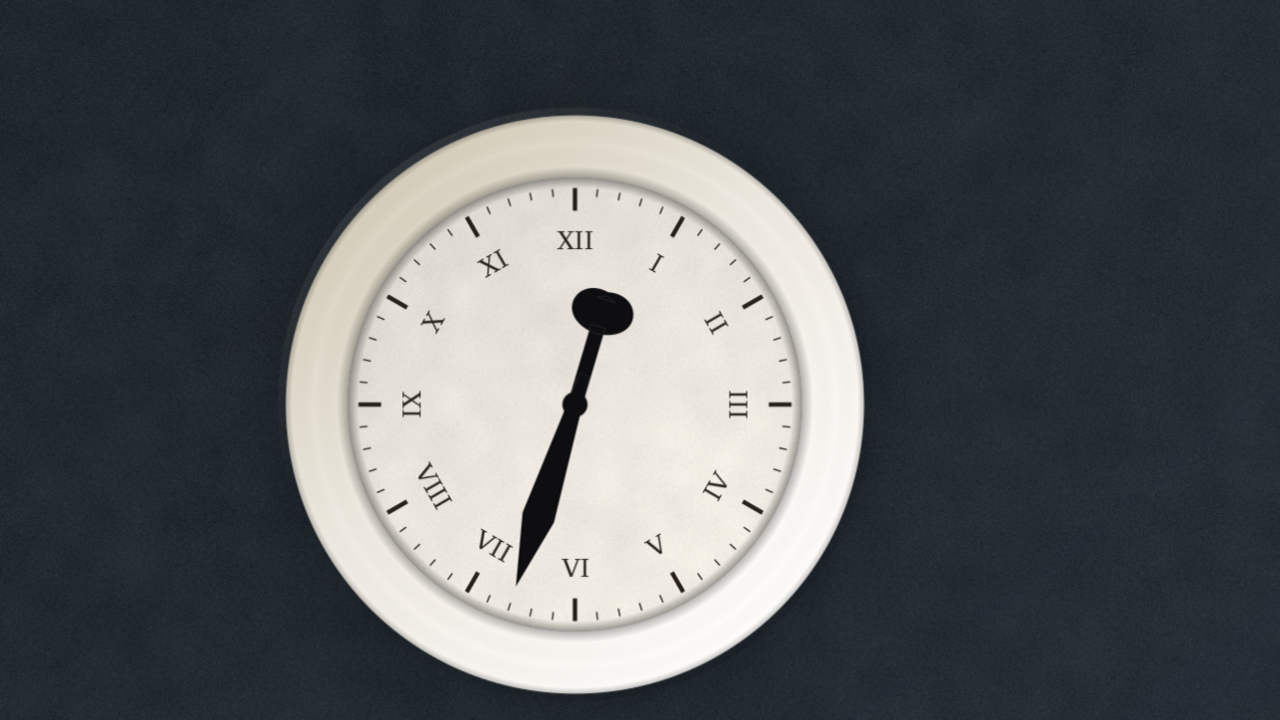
12:33
